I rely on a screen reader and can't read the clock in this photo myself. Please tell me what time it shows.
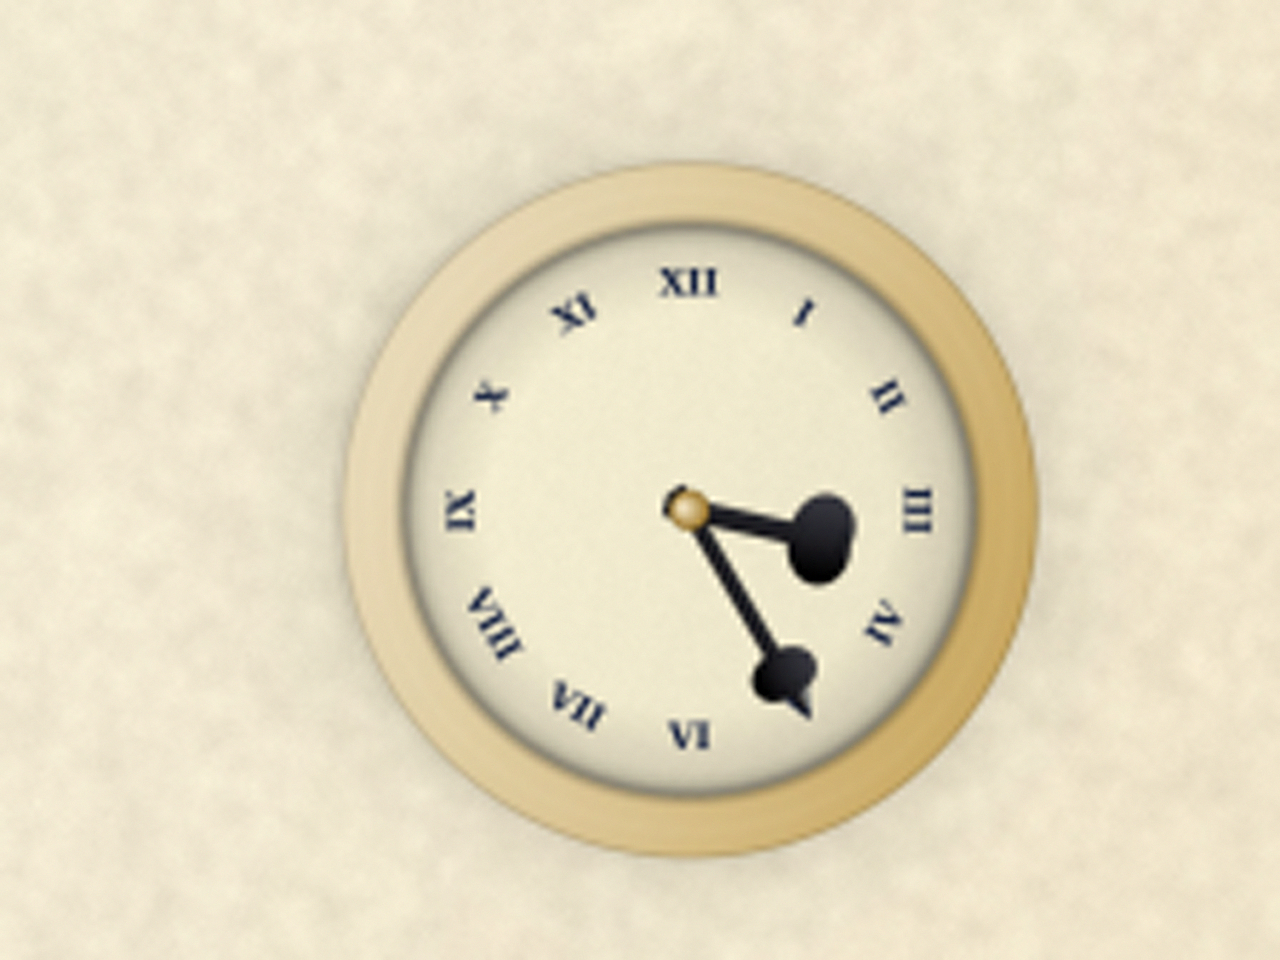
3:25
